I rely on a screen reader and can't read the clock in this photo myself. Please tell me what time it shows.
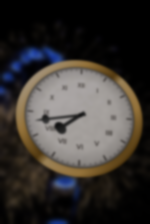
7:43
